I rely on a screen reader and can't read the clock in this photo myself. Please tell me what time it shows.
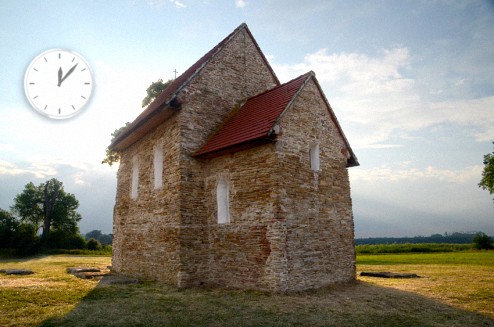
12:07
